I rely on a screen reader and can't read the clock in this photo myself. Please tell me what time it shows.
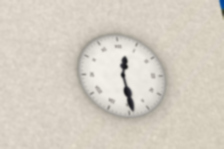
12:29
